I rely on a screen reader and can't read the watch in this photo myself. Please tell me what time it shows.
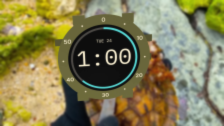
1:00
